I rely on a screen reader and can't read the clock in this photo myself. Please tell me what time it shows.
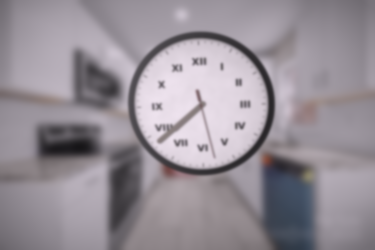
7:38:28
